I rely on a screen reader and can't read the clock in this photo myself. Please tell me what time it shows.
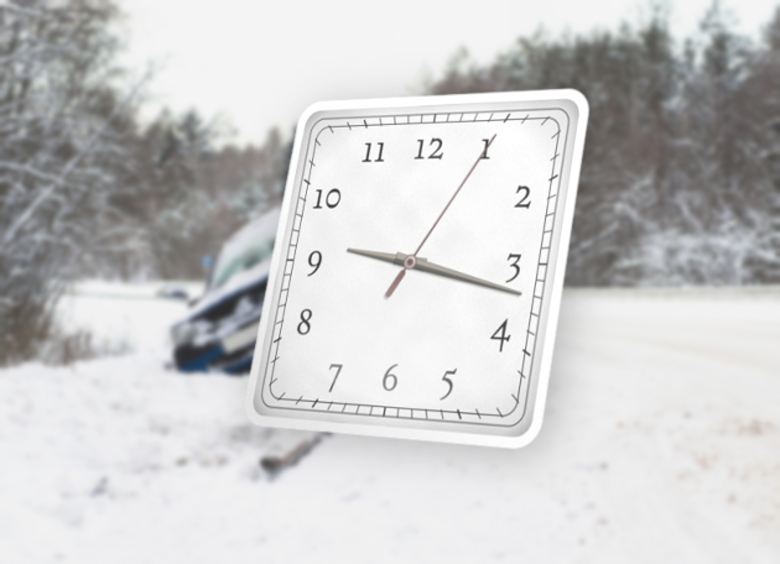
9:17:05
